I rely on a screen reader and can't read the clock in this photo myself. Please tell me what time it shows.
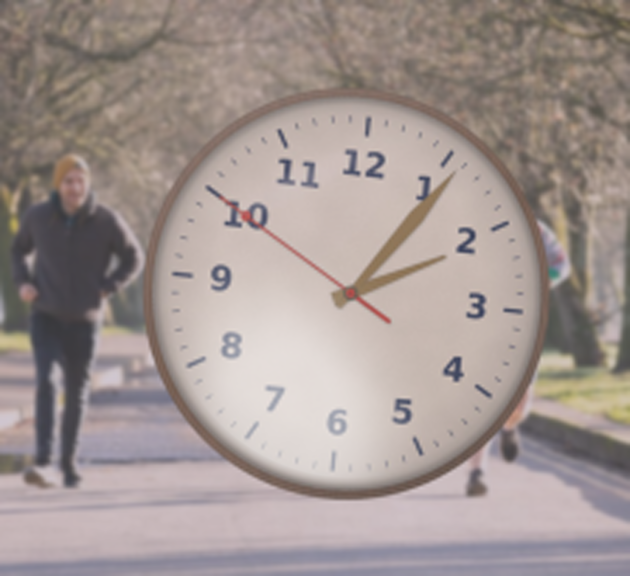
2:05:50
